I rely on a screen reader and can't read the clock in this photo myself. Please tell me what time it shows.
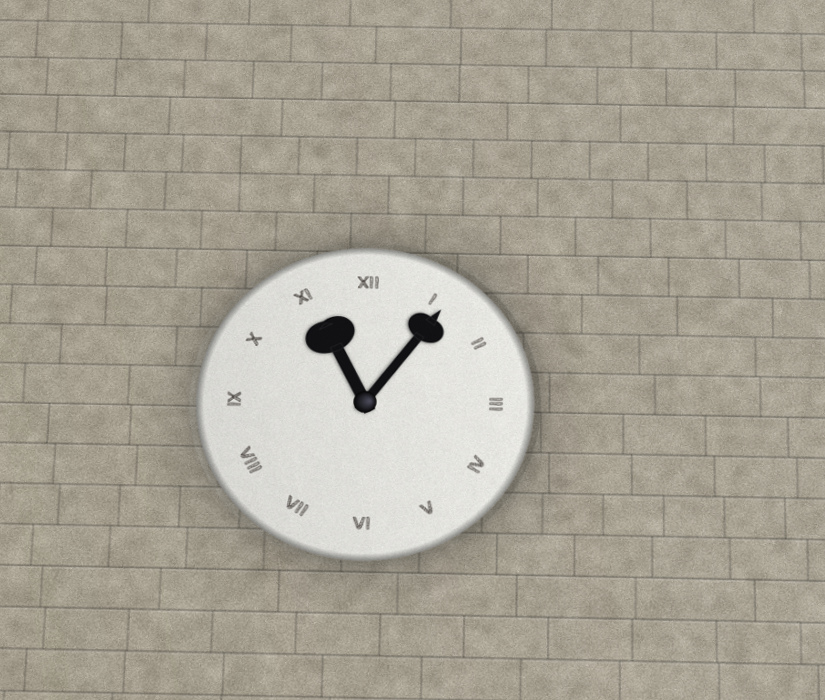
11:06
